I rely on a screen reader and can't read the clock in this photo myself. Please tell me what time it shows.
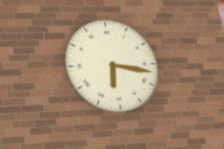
6:17
